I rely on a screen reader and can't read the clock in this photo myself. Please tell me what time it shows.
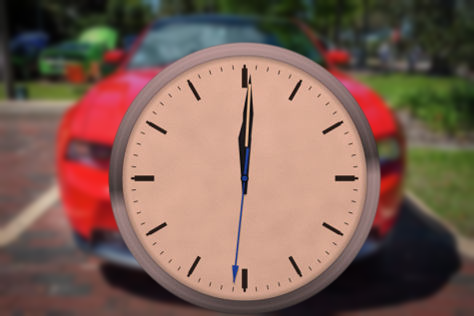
12:00:31
